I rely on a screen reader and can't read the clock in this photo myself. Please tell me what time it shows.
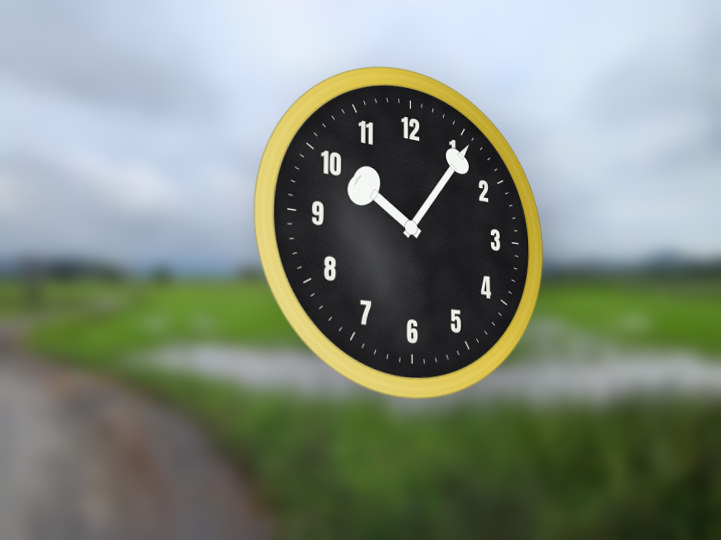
10:06
